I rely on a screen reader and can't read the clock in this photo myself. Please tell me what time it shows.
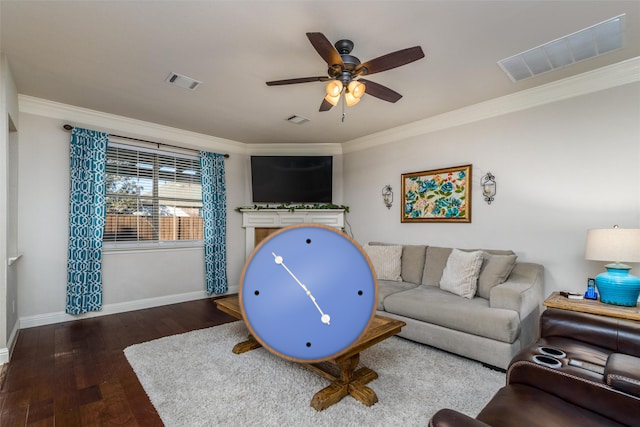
4:53
